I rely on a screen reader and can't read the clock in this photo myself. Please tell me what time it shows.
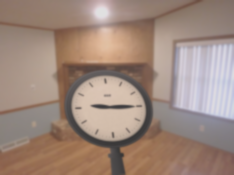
9:15
